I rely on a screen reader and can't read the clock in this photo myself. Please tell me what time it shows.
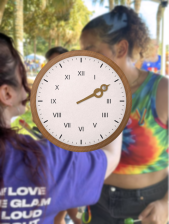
2:10
